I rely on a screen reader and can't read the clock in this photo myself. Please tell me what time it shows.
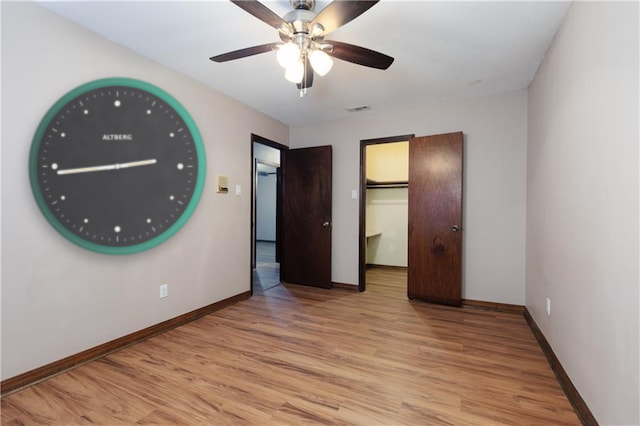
2:44
